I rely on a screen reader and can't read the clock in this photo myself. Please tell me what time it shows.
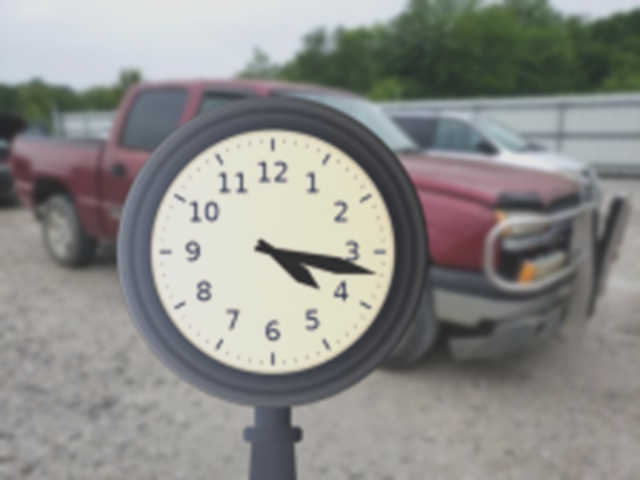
4:17
